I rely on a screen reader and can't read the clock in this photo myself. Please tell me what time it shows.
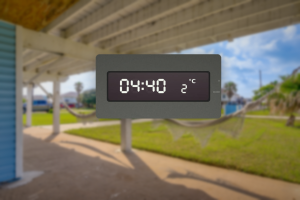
4:40
